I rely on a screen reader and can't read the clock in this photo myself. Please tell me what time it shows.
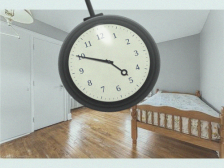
4:50
